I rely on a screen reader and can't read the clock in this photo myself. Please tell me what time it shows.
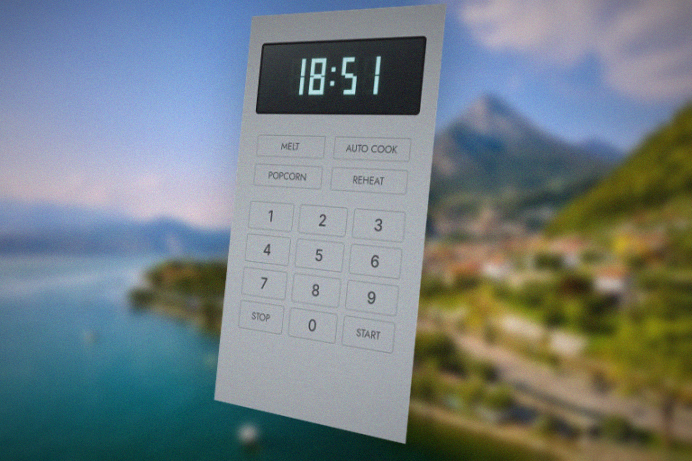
18:51
